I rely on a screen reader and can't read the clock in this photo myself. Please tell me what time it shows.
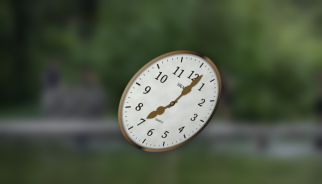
7:02
